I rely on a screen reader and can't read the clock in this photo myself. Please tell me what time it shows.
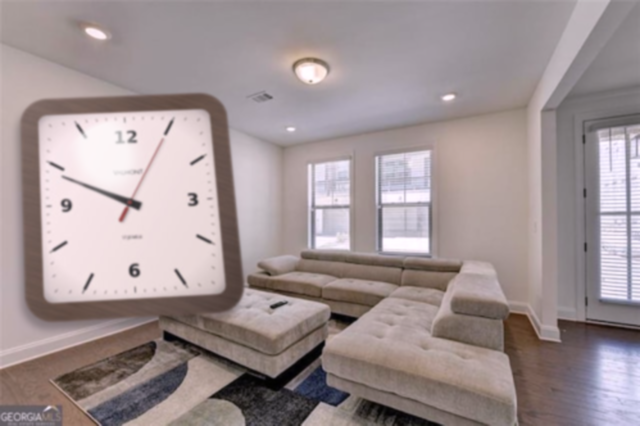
9:49:05
